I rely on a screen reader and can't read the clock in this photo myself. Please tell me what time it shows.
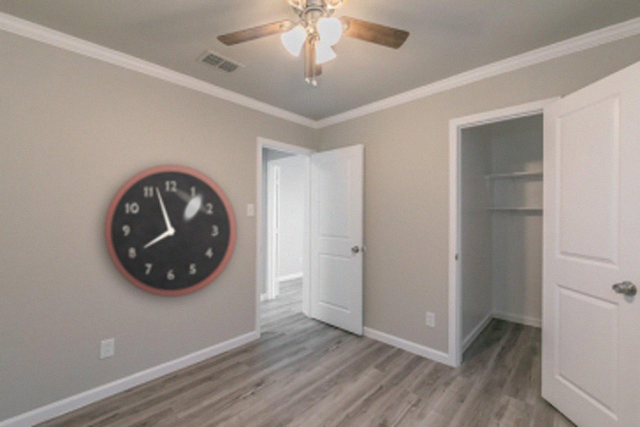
7:57
